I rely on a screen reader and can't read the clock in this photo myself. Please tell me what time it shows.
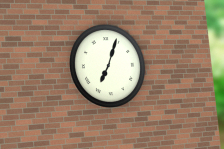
7:04
